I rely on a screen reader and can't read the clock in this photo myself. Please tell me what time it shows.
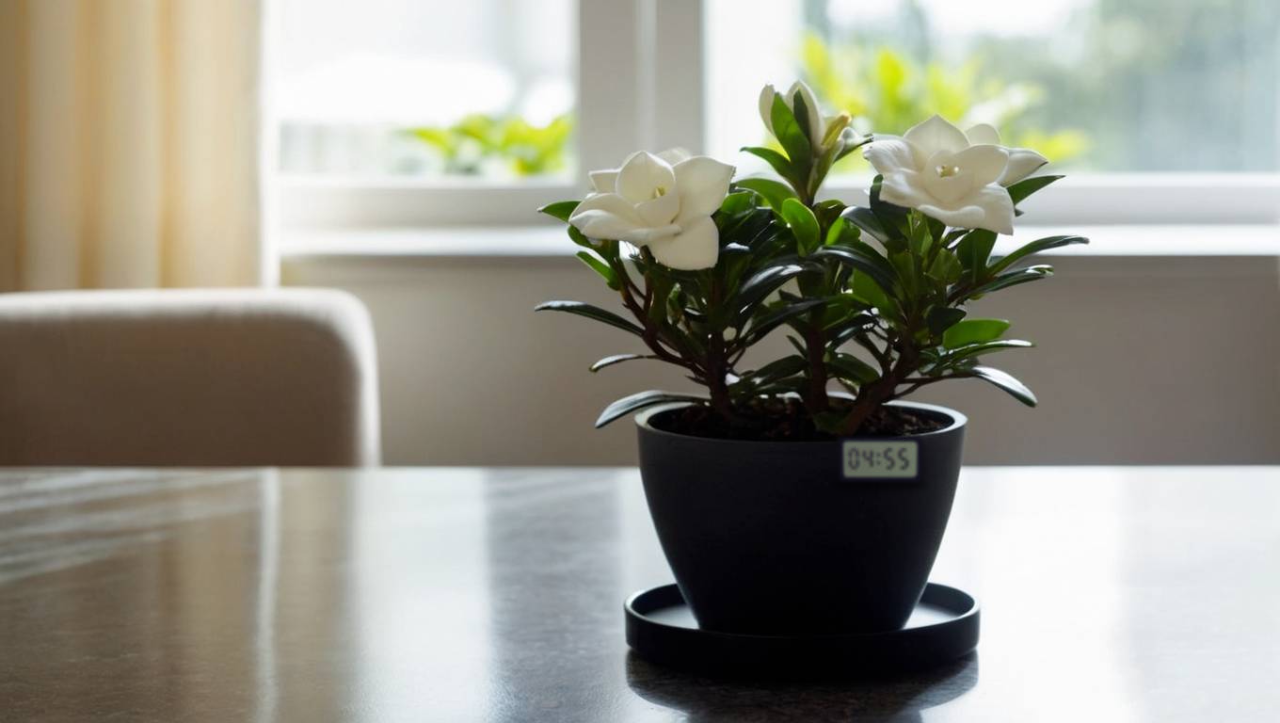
4:55
